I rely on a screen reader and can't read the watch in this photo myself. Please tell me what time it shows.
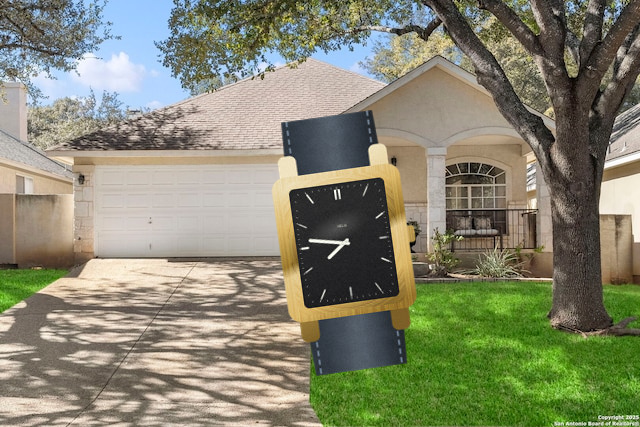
7:47
